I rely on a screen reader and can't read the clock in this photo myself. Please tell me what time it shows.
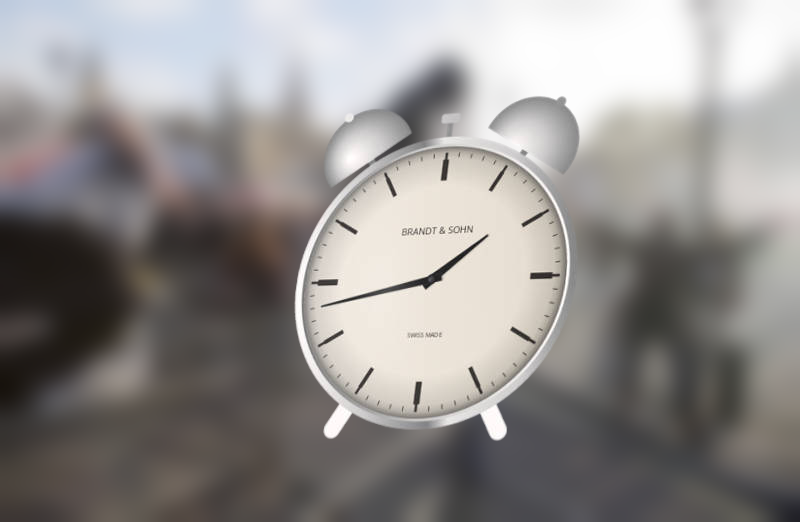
1:43
